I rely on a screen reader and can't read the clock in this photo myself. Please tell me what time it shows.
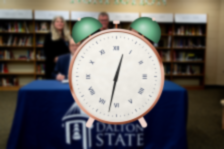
12:32
